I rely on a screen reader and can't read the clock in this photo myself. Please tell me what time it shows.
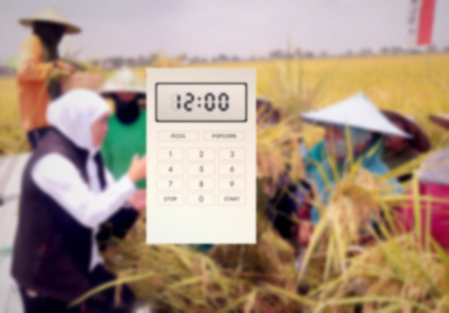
12:00
